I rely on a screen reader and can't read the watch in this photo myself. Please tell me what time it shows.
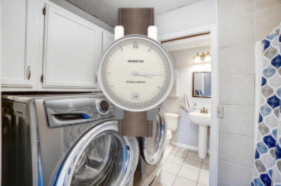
3:15
